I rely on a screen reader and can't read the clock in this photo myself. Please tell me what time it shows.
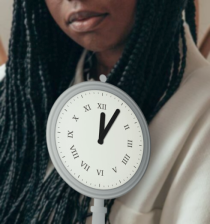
12:05
